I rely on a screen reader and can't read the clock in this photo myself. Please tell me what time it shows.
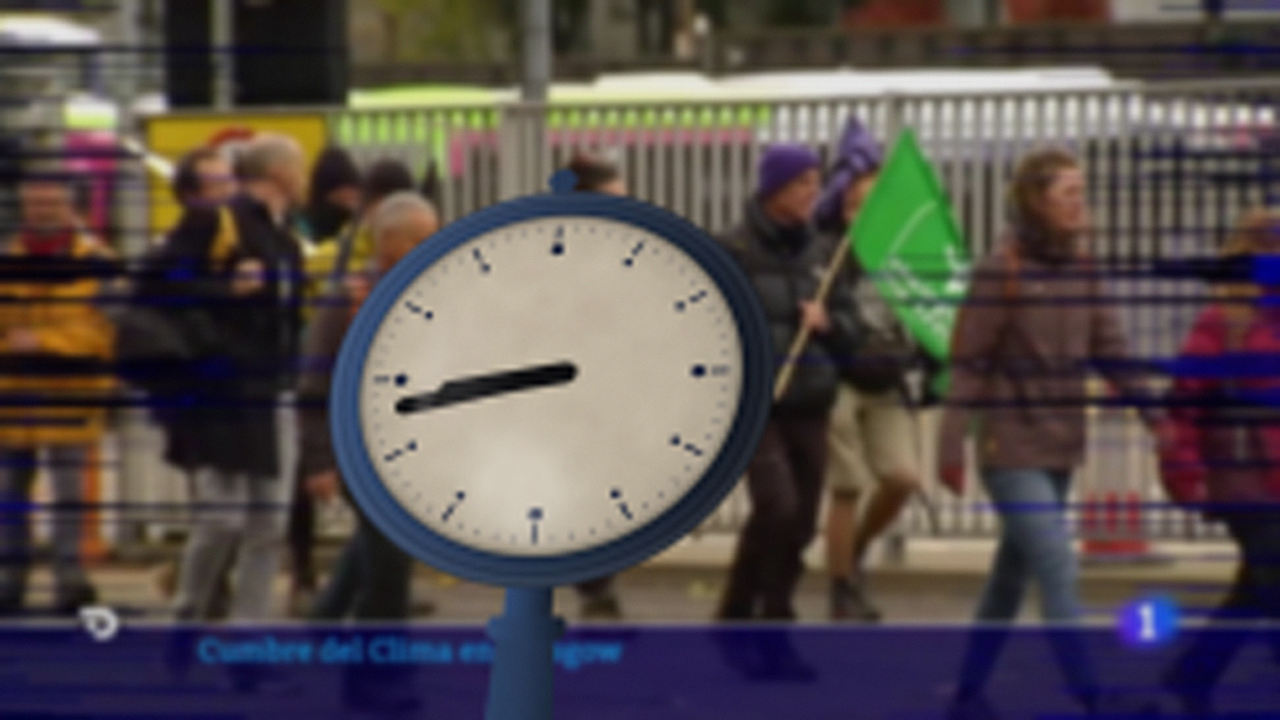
8:43
